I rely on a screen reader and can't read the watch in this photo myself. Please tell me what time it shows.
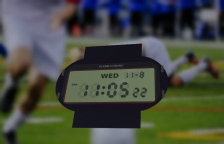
11:05:22
